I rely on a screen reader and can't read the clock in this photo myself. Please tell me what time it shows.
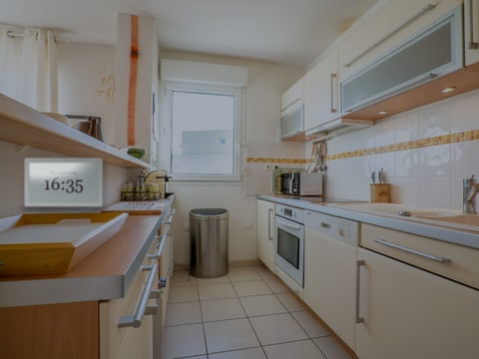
16:35
